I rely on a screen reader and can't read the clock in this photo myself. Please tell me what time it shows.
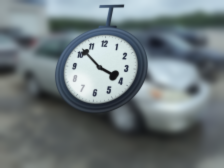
3:52
